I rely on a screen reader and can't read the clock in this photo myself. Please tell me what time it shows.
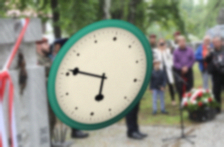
5:46
